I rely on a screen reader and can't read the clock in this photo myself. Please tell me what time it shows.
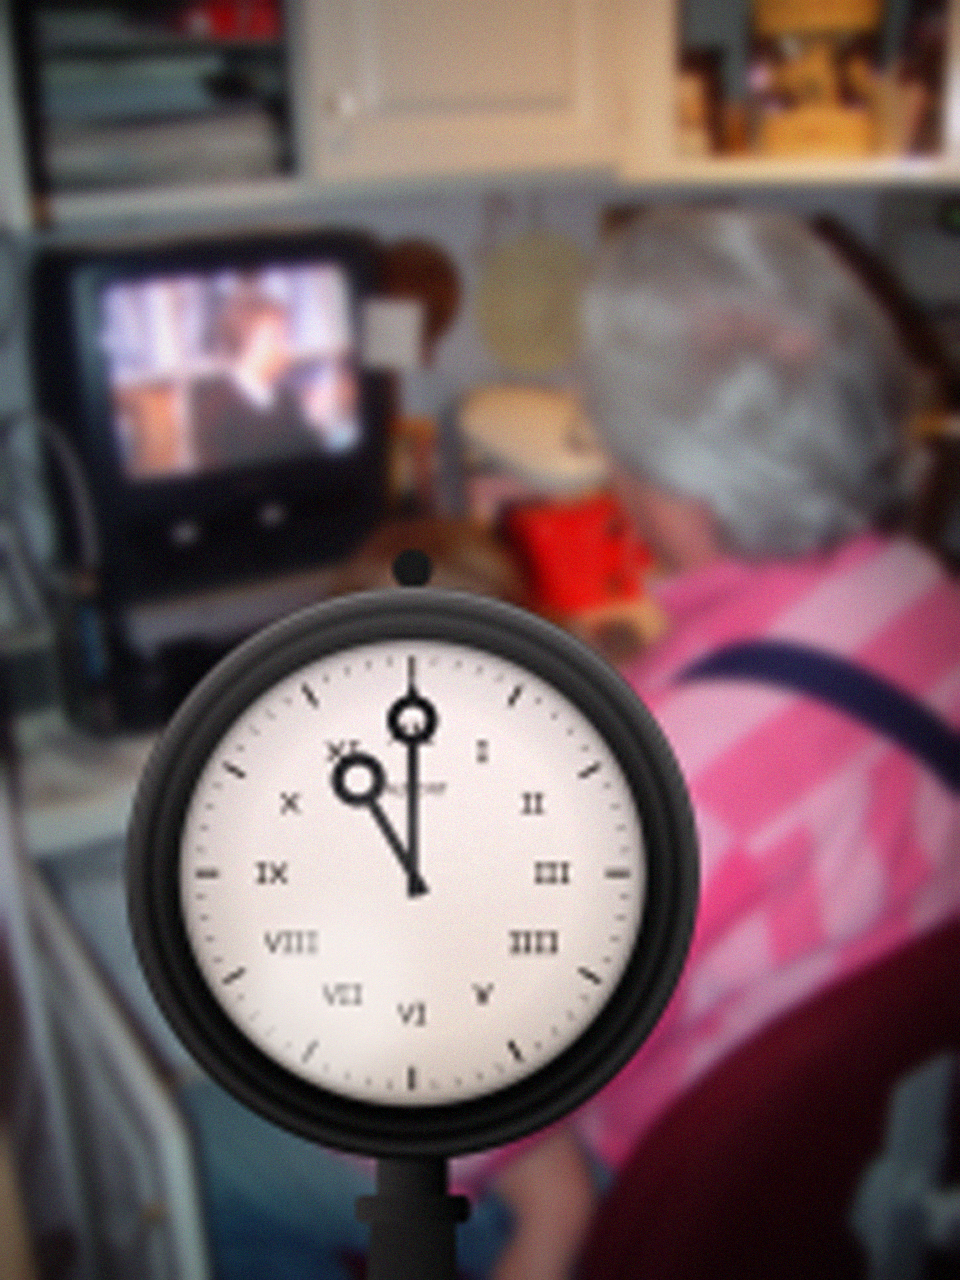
11:00
